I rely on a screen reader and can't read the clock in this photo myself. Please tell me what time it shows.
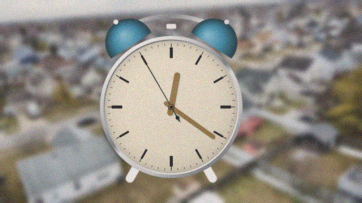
12:20:55
